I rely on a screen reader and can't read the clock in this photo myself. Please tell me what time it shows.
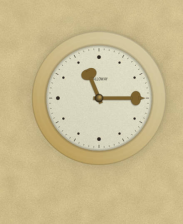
11:15
